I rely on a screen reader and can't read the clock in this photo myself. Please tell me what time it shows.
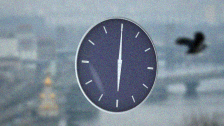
6:00
